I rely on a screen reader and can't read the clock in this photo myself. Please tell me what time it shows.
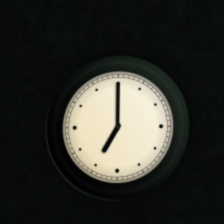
7:00
